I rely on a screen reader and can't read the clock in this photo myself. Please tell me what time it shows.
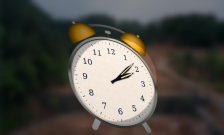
2:08
